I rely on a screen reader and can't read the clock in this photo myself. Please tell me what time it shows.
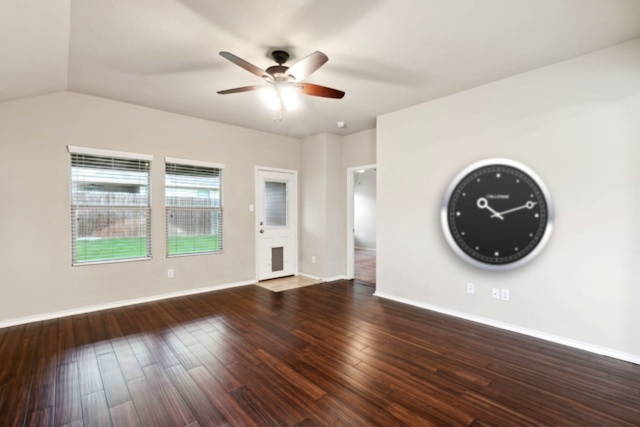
10:12
